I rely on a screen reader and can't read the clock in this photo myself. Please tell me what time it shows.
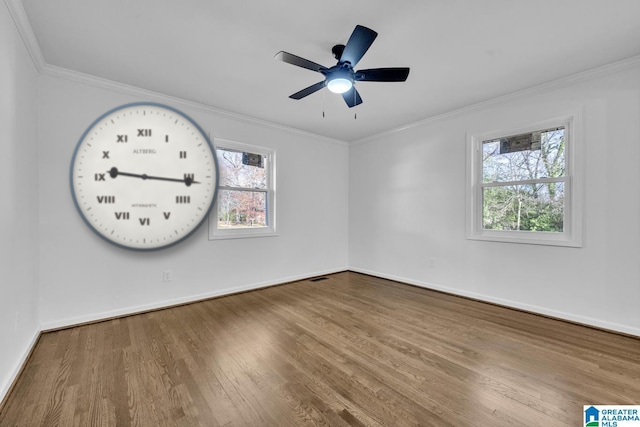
9:16
